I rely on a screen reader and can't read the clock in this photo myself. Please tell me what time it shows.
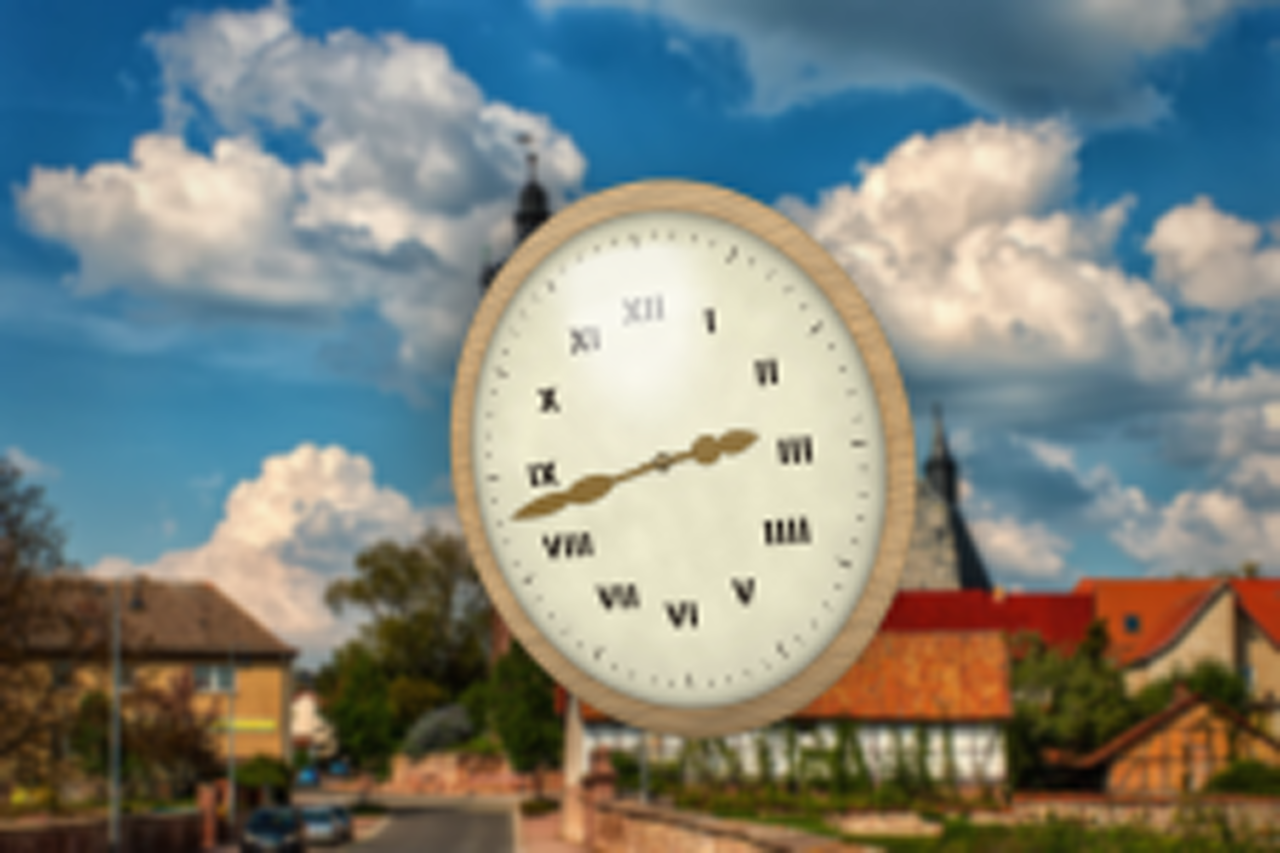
2:43
